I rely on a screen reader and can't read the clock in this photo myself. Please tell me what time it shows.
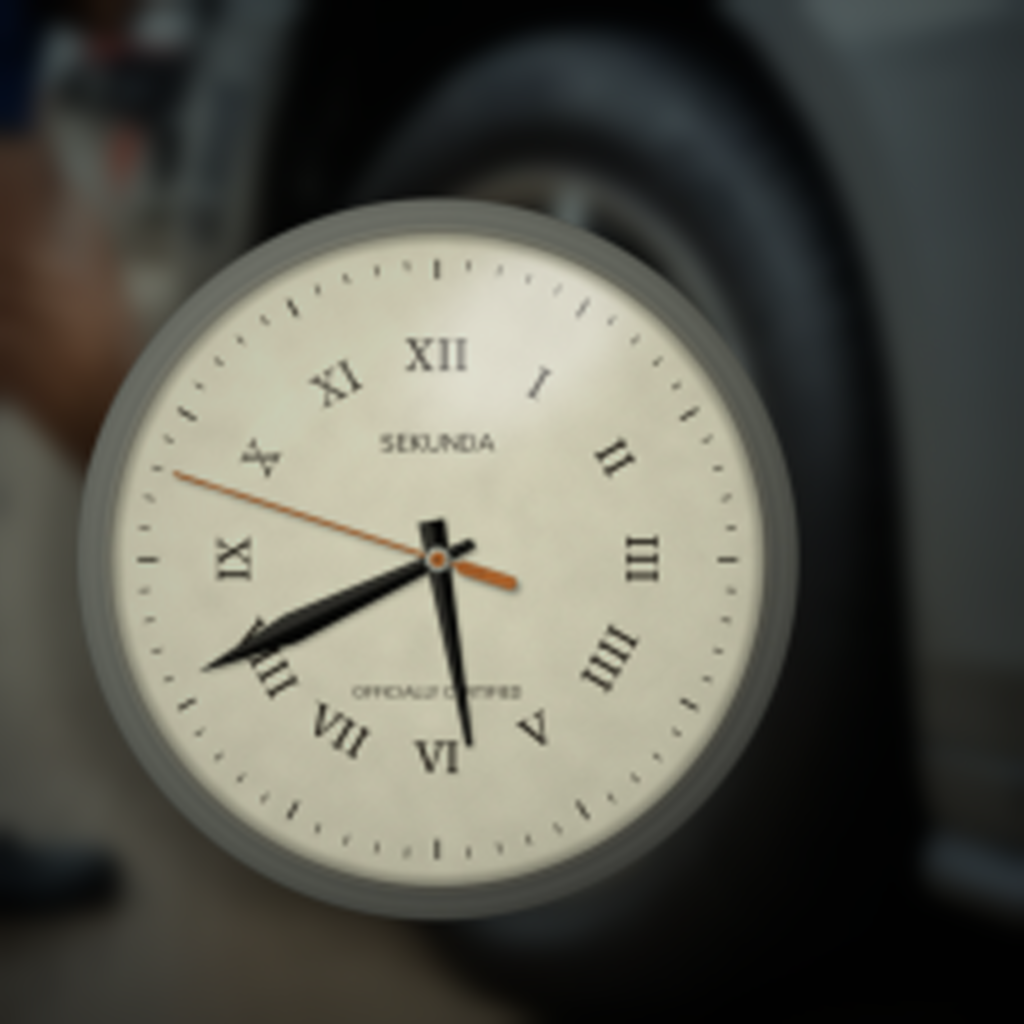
5:40:48
